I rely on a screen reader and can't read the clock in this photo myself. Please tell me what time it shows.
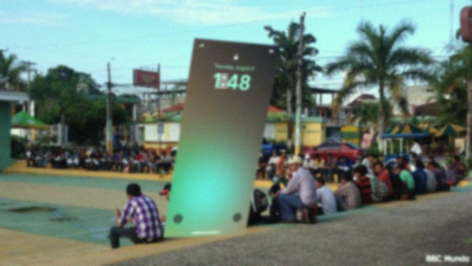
1:48
